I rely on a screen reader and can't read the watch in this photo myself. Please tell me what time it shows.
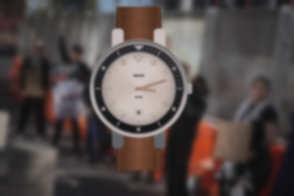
3:12
